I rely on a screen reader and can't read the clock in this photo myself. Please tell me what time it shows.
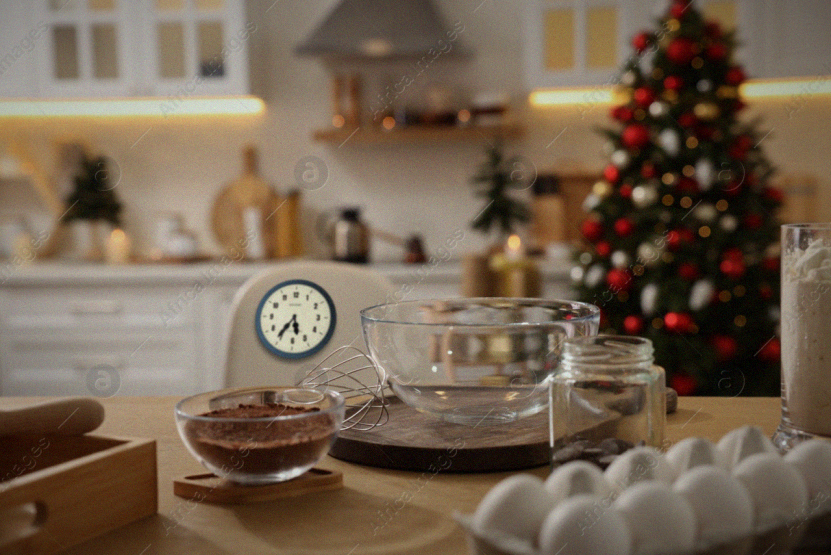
5:36
